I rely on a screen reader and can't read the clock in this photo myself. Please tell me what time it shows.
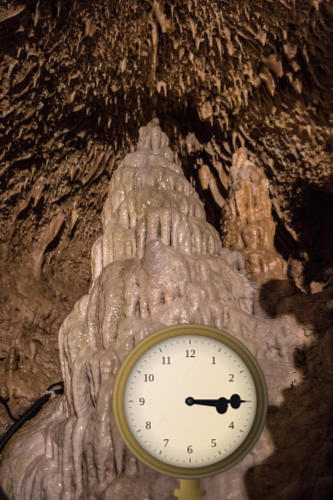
3:15
